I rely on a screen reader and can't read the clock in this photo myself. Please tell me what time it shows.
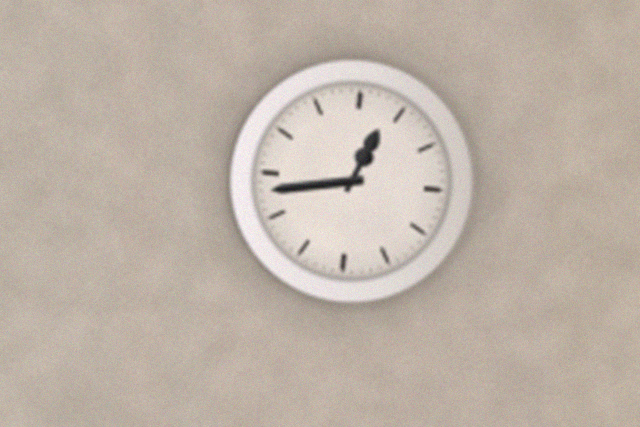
12:43
